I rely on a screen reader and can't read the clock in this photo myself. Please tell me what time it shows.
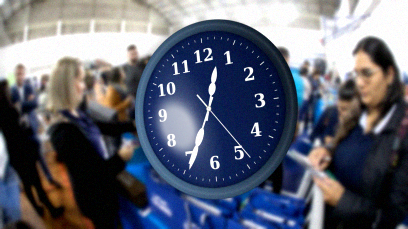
12:34:24
